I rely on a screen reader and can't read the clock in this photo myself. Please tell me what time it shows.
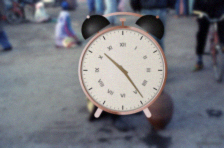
10:24
